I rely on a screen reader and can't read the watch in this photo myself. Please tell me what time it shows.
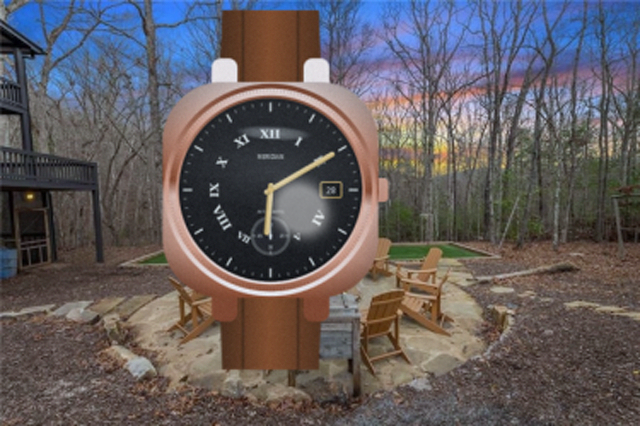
6:10
